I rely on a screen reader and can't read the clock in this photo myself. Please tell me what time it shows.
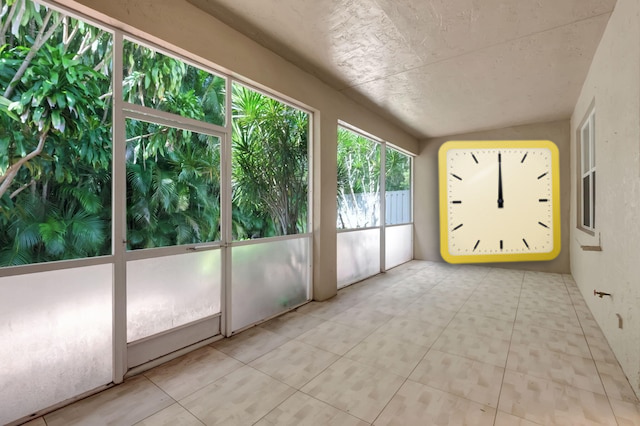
12:00
